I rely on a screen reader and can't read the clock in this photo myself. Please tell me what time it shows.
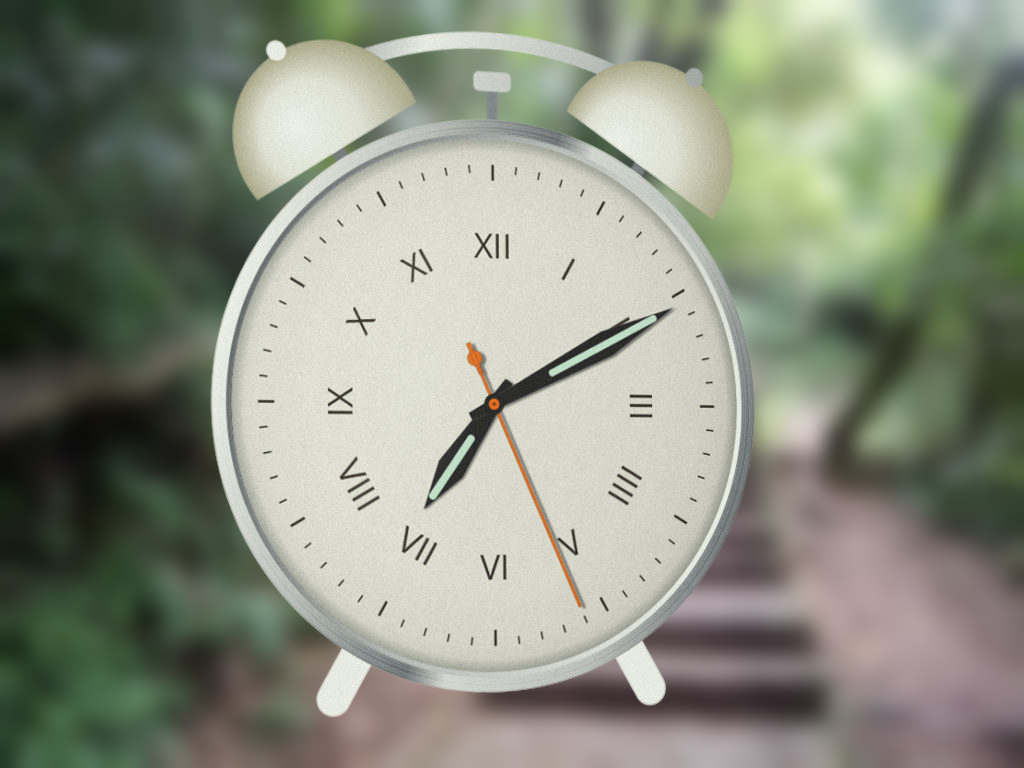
7:10:26
